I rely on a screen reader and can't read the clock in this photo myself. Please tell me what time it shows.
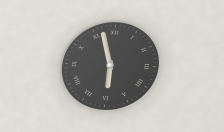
5:57
